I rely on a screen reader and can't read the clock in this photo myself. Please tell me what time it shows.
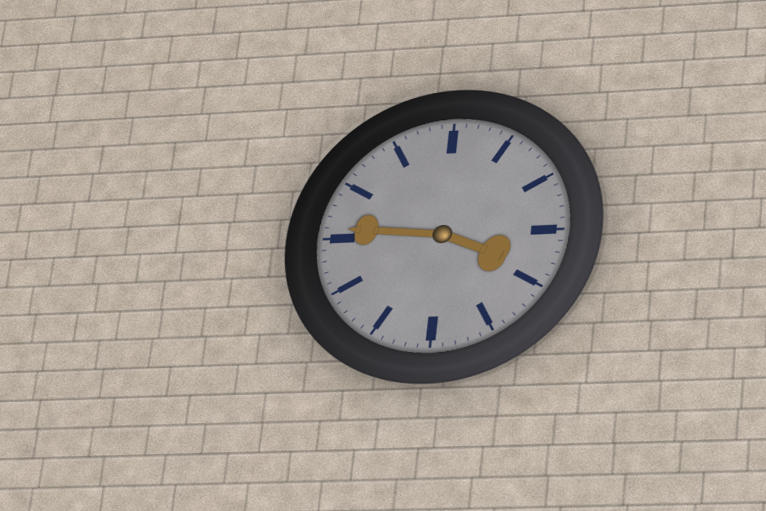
3:46
